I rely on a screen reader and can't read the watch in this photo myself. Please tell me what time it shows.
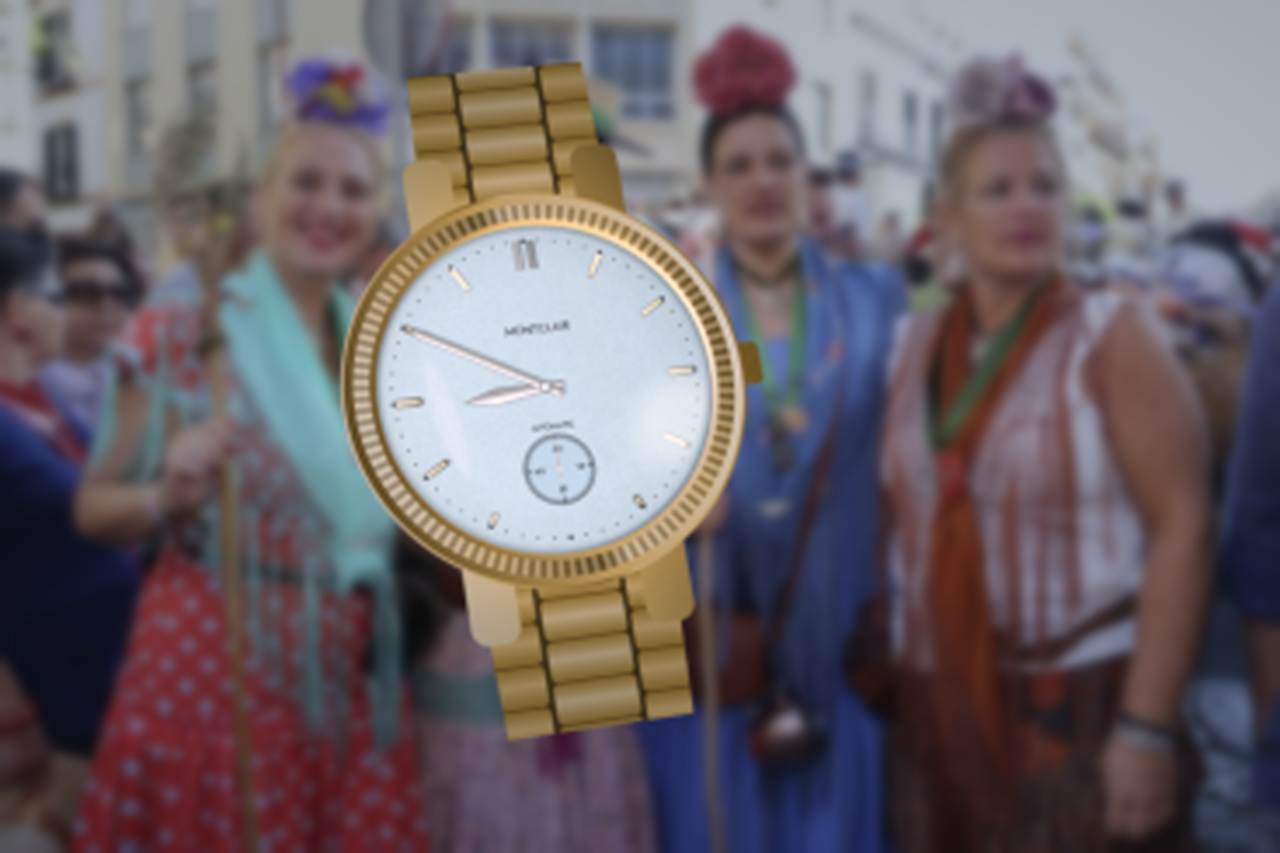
8:50
